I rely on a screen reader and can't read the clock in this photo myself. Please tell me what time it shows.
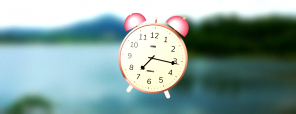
7:16
